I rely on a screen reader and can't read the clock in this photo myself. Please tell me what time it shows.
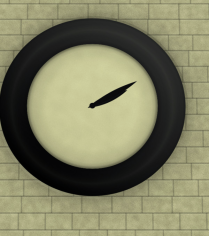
2:10
